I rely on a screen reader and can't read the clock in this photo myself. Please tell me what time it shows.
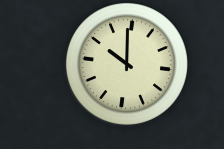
9:59
